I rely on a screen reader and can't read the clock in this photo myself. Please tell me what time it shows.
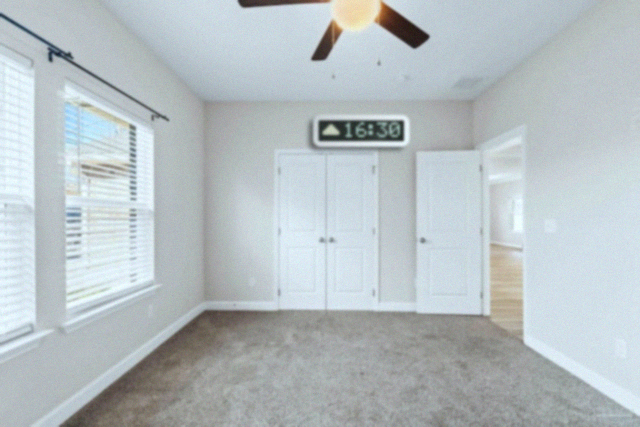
16:30
